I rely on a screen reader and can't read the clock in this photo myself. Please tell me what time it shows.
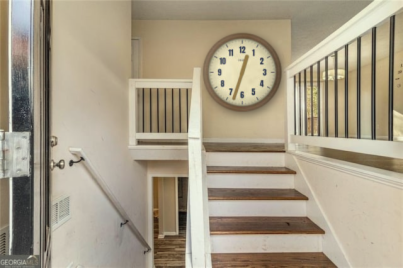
12:33
